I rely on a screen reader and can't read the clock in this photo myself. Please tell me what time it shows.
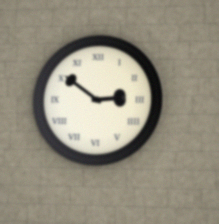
2:51
